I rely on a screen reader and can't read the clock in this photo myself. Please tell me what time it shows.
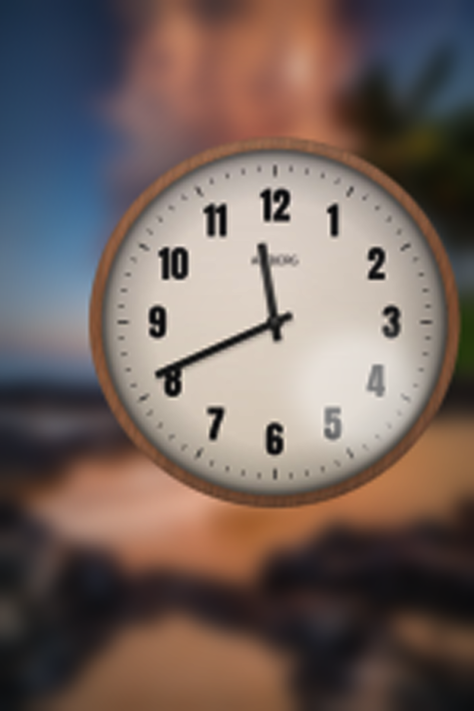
11:41
